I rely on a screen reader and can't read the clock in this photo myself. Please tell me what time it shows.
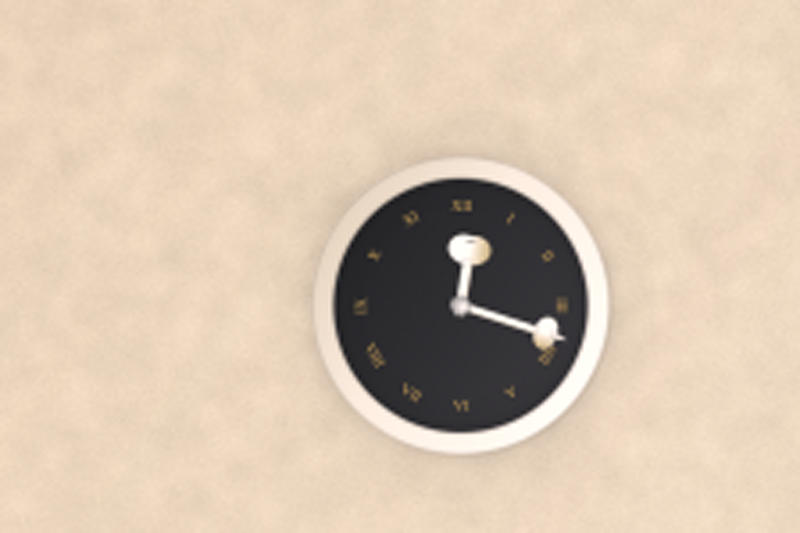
12:18
